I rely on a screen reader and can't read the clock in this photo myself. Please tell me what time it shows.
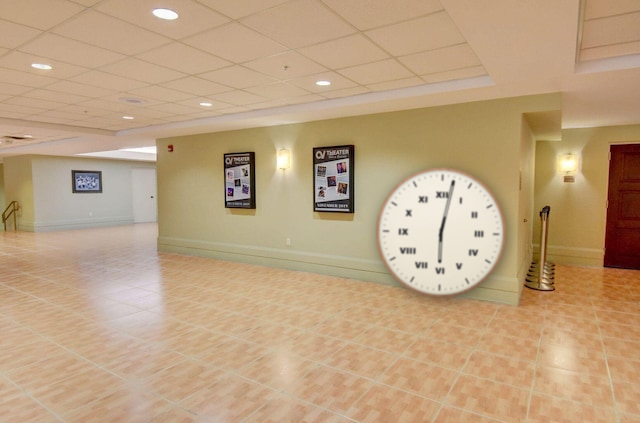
6:02
